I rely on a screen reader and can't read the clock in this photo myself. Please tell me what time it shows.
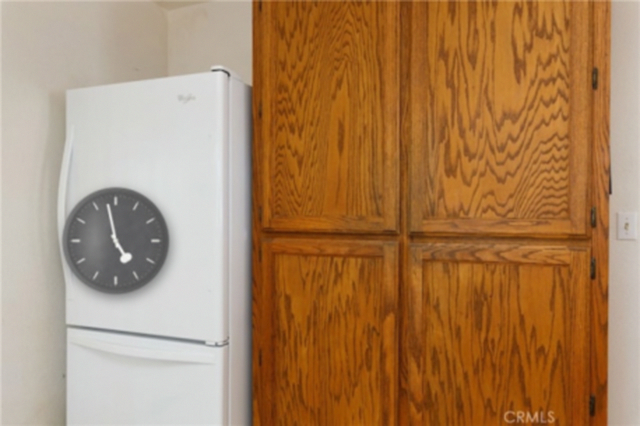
4:58
